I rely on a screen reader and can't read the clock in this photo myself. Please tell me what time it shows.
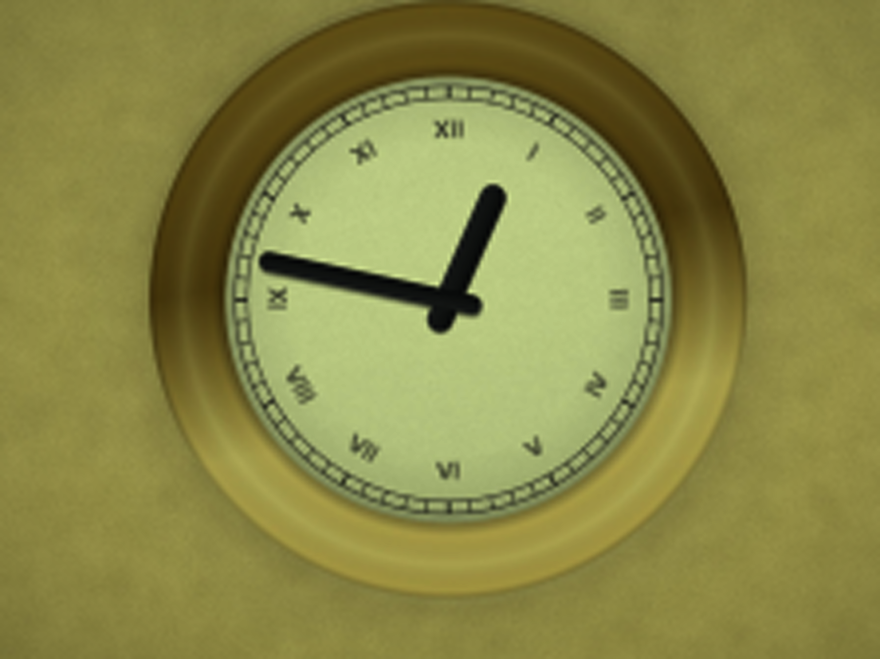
12:47
